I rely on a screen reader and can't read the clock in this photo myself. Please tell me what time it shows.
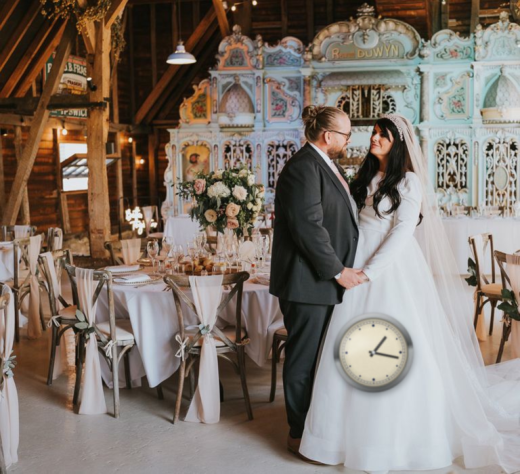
1:17
